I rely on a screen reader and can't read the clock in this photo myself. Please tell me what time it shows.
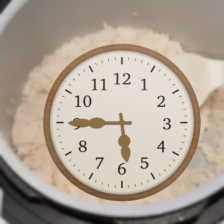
5:45
